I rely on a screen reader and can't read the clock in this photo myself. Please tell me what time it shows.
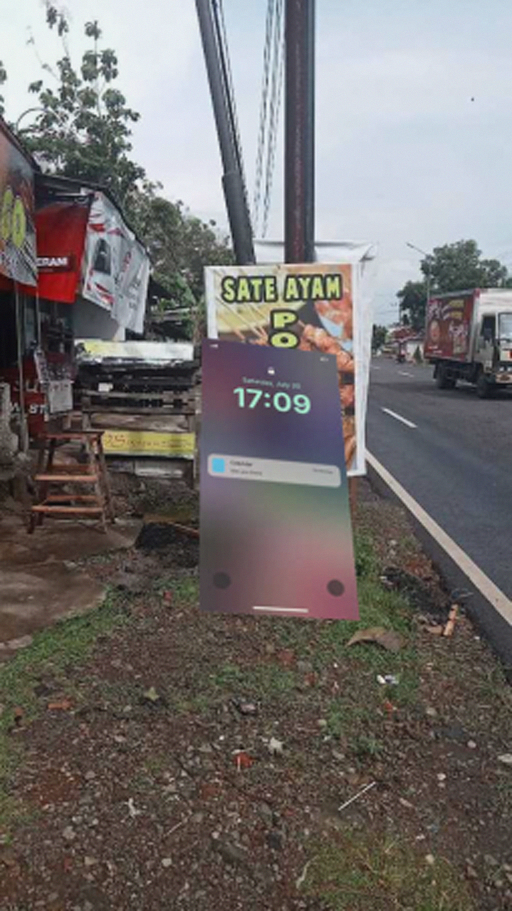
17:09
